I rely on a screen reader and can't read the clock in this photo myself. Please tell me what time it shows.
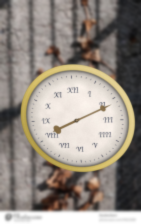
8:11
